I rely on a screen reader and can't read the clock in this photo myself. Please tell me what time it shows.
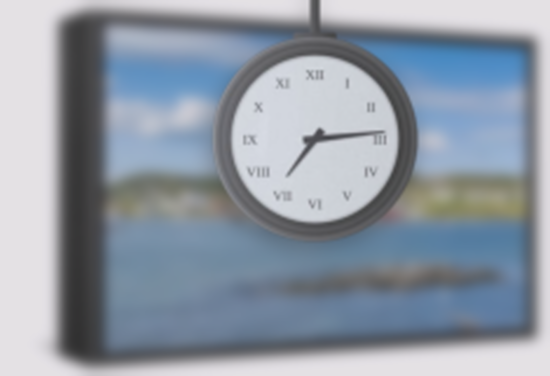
7:14
